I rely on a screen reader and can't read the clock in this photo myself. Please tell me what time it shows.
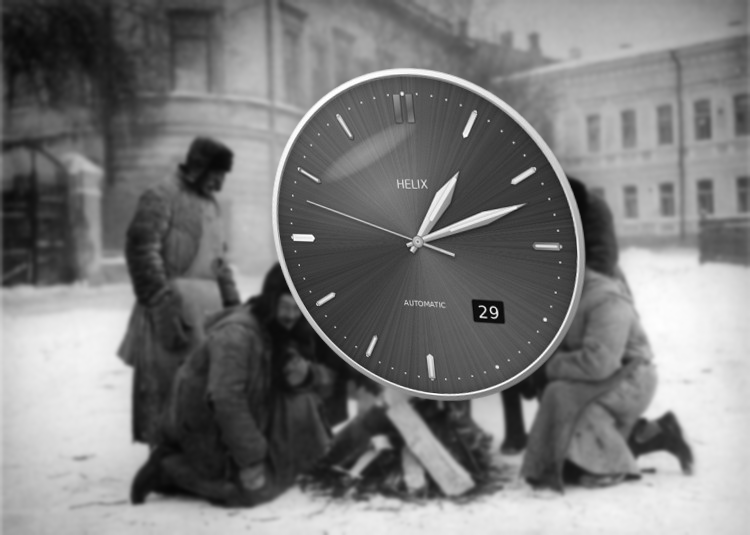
1:11:48
